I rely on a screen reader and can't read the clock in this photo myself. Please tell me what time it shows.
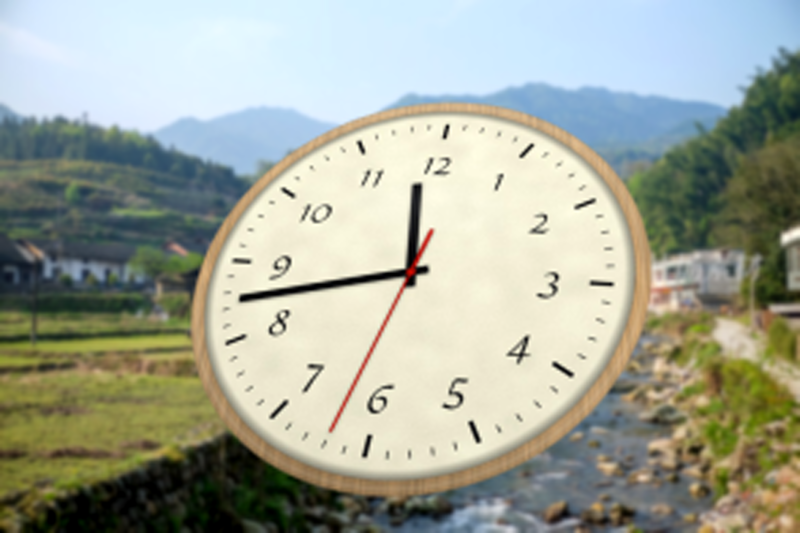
11:42:32
